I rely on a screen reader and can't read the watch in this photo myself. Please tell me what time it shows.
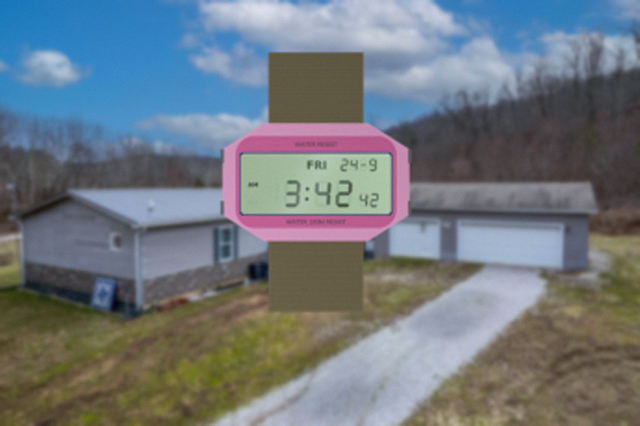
3:42:42
